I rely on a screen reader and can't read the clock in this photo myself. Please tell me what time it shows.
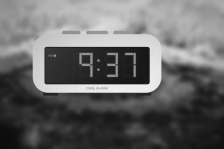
9:37
